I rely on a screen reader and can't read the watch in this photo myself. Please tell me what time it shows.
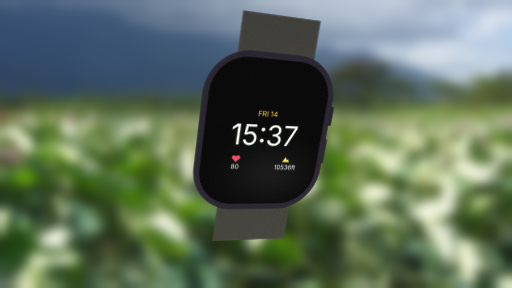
15:37
